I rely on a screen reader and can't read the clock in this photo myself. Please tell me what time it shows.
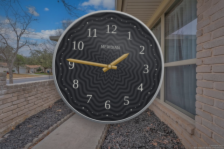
1:46
